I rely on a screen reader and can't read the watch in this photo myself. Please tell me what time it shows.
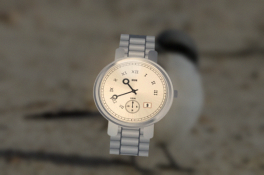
10:41
